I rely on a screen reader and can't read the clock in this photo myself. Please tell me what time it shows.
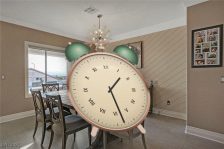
1:28
